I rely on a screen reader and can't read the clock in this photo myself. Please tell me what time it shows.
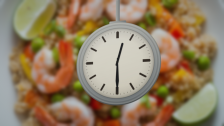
12:30
